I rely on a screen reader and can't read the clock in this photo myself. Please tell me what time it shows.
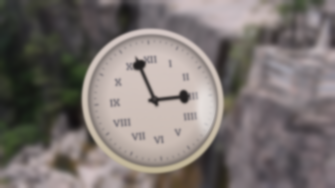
2:57
